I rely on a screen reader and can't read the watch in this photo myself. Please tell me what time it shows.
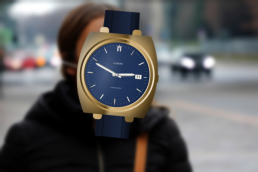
2:49
